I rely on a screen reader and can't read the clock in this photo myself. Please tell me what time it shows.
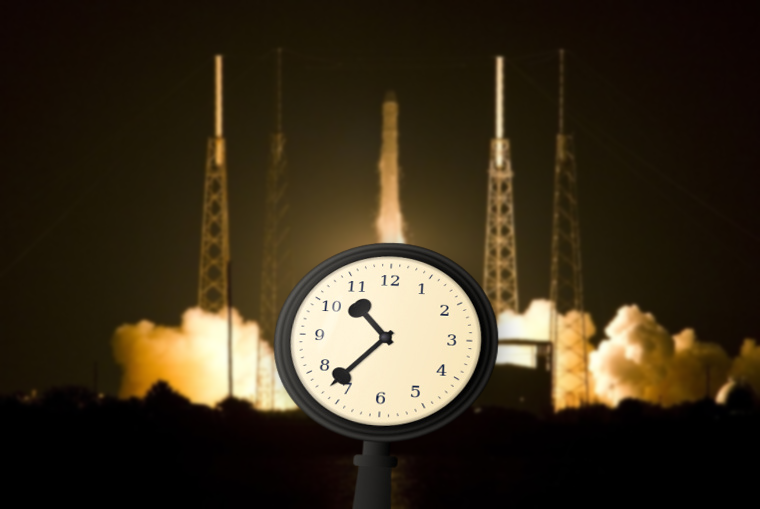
10:37
